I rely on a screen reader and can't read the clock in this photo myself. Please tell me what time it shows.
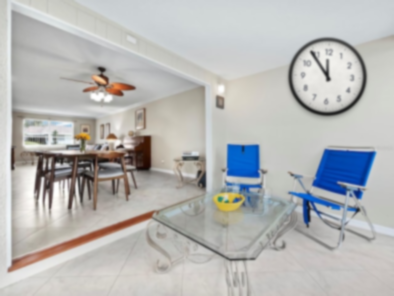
11:54
